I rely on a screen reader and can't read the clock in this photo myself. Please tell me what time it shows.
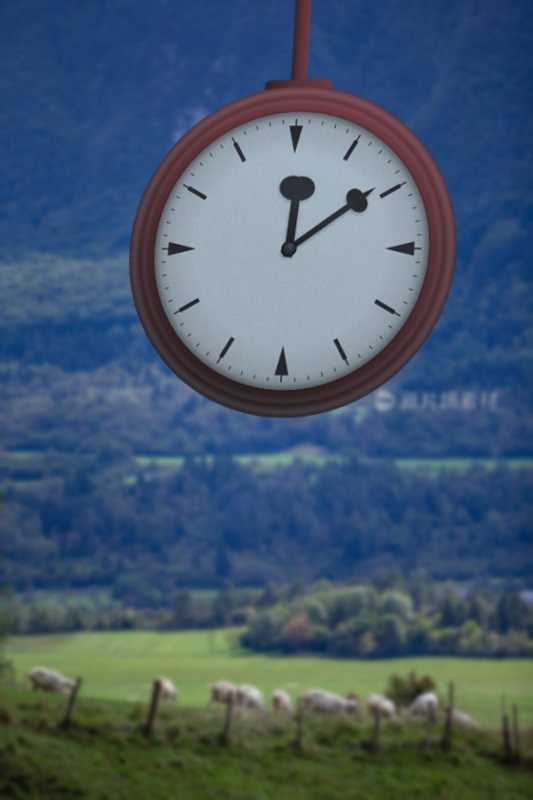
12:09
